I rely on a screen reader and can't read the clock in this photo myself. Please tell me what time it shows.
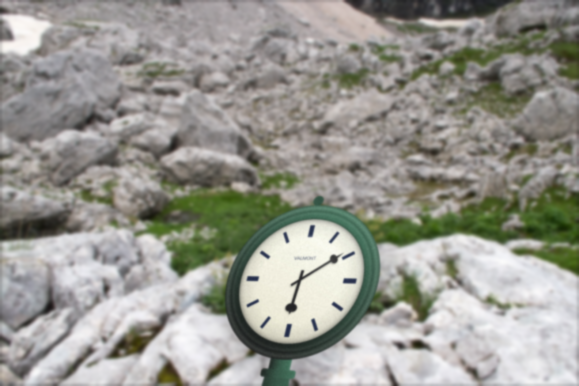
6:09
